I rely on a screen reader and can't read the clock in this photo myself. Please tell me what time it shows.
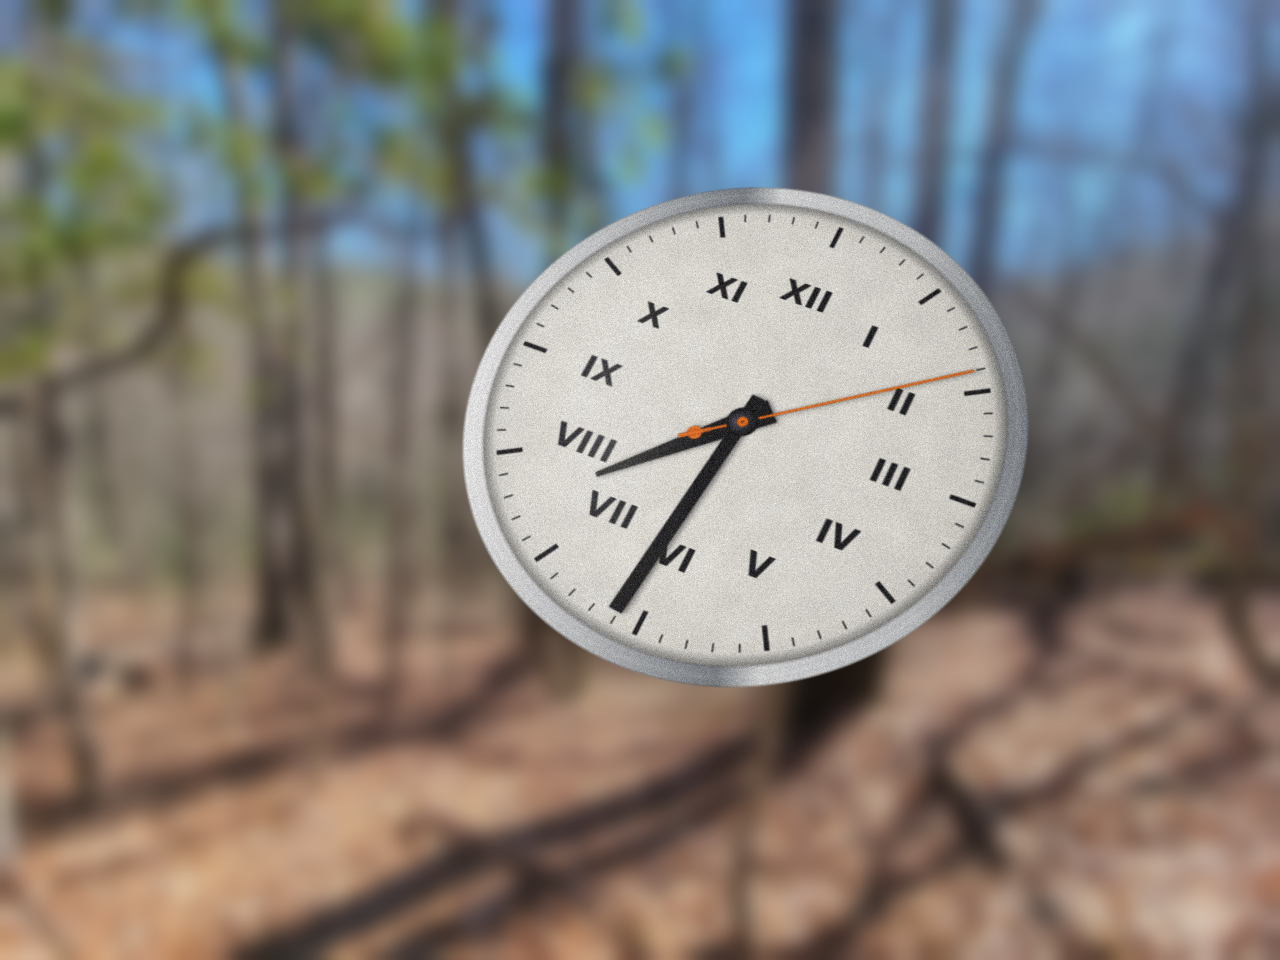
7:31:09
